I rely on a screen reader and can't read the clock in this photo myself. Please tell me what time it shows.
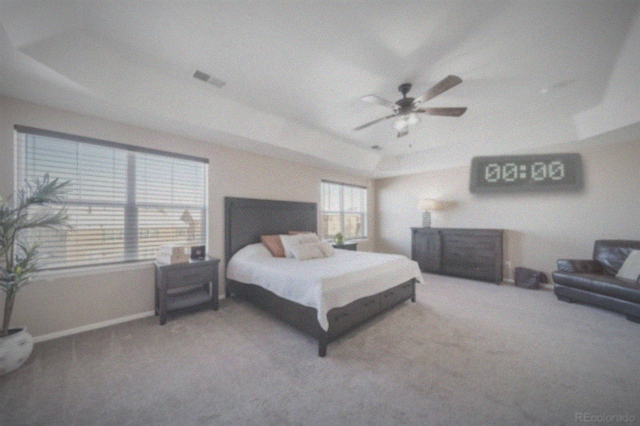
0:00
